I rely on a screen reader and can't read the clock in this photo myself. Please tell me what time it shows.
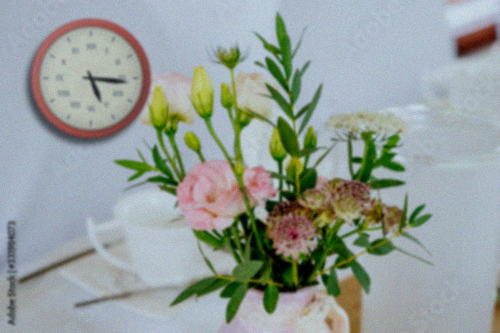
5:16
